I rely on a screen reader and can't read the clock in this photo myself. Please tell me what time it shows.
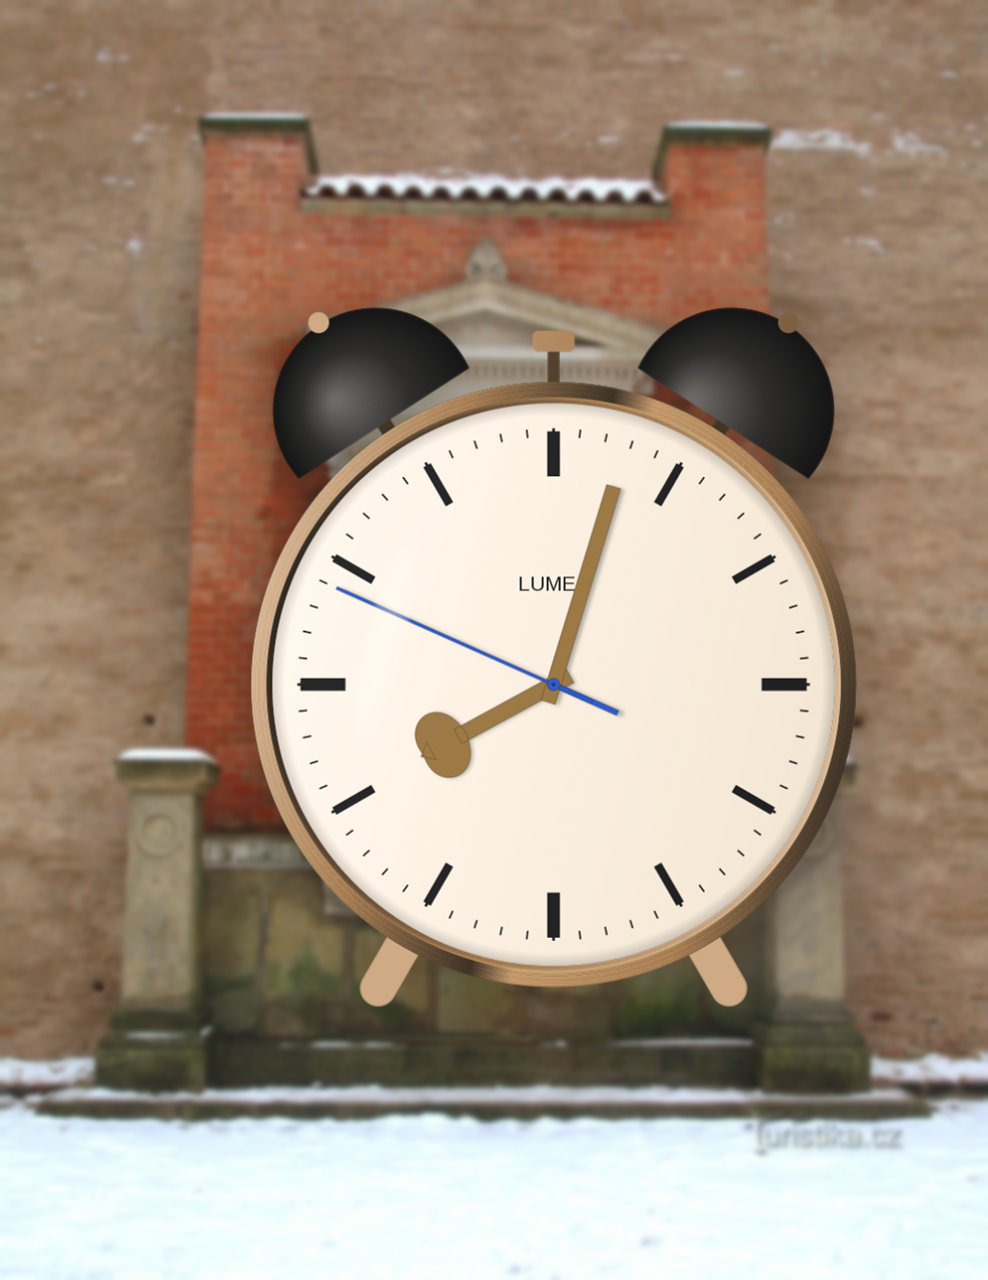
8:02:49
